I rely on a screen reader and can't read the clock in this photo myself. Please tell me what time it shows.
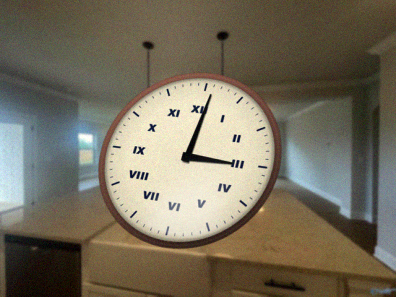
3:01
